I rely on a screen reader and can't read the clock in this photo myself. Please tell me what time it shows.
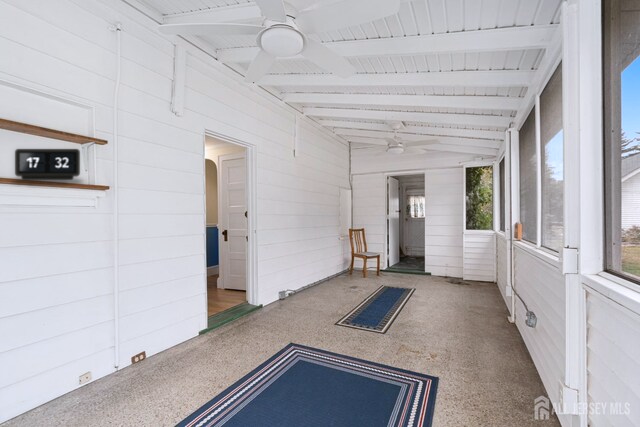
17:32
